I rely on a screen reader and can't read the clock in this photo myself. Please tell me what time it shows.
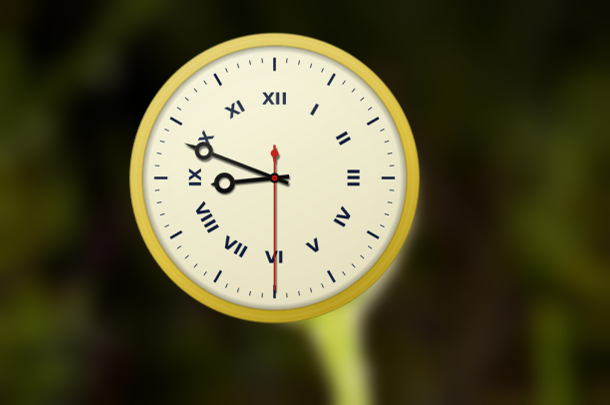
8:48:30
